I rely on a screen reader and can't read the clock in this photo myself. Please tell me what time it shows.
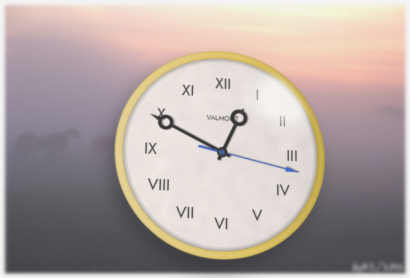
12:49:17
